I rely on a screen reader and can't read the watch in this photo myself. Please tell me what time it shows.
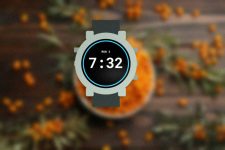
7:32
